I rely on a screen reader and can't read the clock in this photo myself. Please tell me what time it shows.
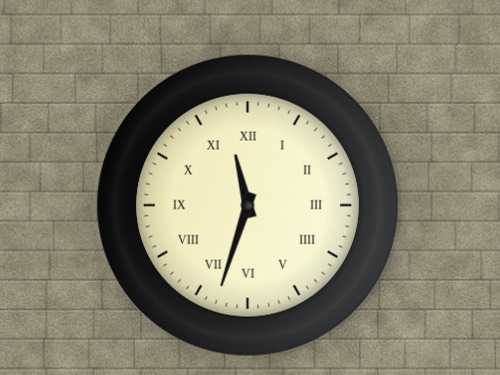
11:33
